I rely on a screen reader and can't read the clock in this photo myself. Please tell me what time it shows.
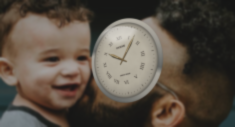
10:07
